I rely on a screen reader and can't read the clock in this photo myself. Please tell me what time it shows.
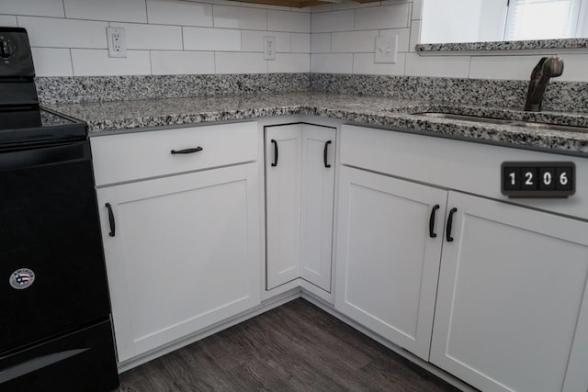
12:06
